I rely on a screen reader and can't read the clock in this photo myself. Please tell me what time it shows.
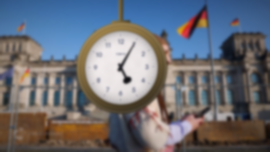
5:05
